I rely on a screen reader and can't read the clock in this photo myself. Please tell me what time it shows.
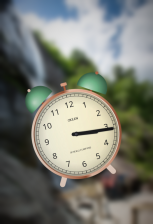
3:16
